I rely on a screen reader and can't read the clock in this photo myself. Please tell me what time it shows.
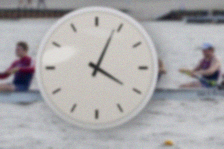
4:04
